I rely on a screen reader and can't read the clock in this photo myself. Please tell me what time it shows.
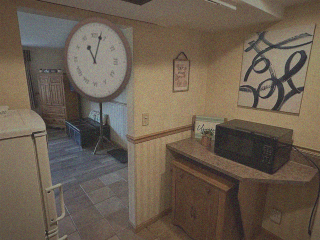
11:03
